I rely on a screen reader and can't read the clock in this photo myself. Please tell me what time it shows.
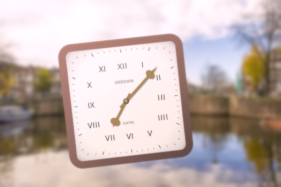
7:08
